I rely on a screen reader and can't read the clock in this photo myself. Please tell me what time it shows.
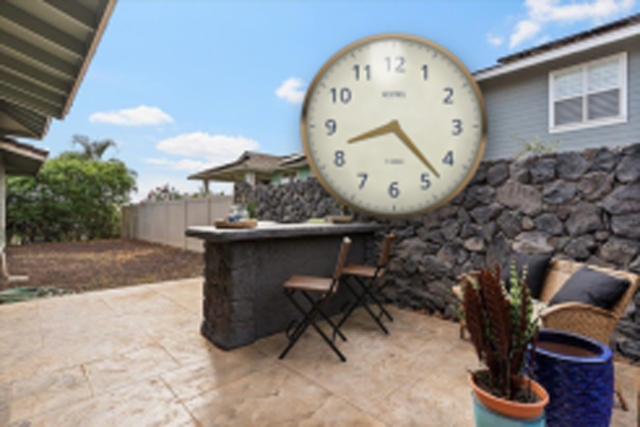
8:23
